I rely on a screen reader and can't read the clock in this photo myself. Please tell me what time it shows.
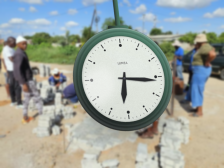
6:16
